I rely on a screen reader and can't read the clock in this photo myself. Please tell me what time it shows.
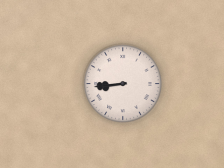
8:44
